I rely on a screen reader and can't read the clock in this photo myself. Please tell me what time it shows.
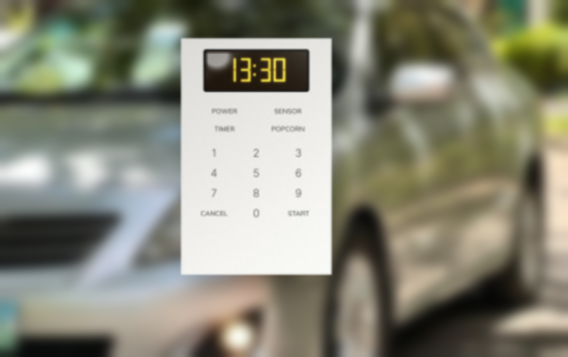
13:30
